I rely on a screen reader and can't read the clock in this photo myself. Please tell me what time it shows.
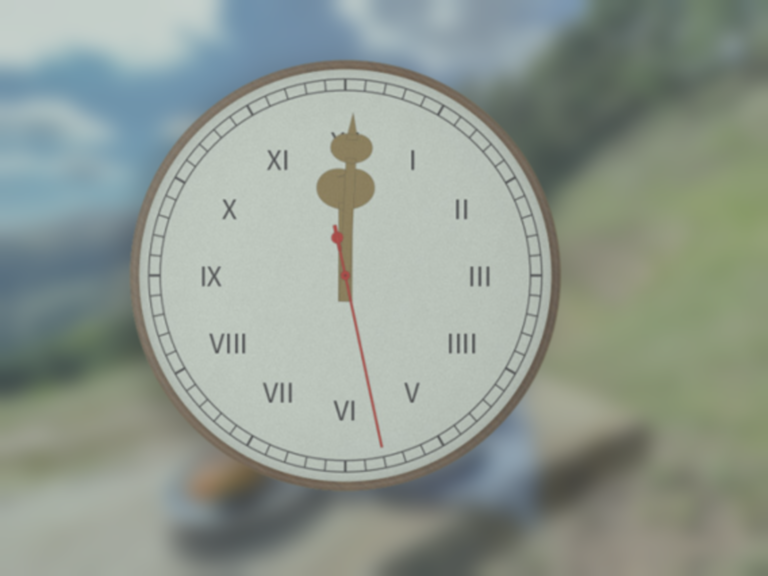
12:00:28
